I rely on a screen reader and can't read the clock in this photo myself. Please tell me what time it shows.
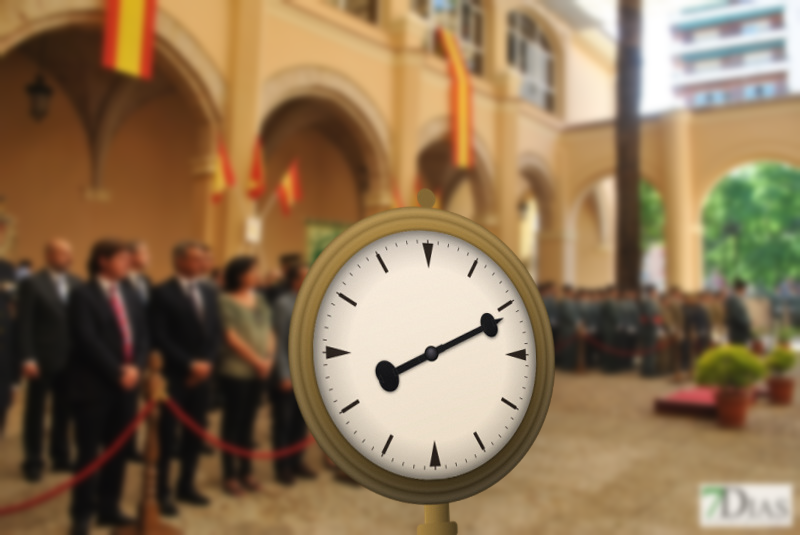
8:11
